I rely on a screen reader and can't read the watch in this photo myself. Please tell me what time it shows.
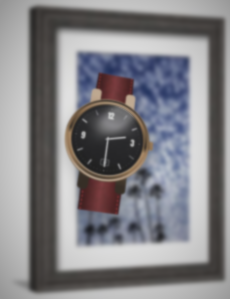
2:30
